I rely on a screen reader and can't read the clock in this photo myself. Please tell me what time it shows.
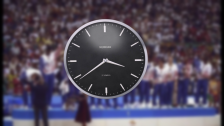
3:39
